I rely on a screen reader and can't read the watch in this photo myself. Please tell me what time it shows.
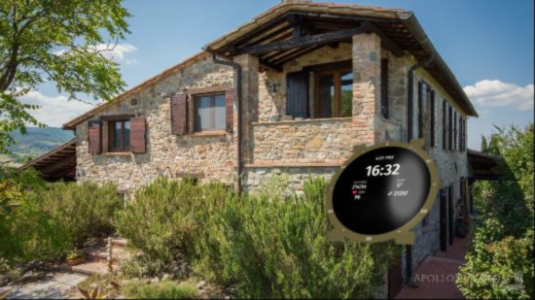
16:32
